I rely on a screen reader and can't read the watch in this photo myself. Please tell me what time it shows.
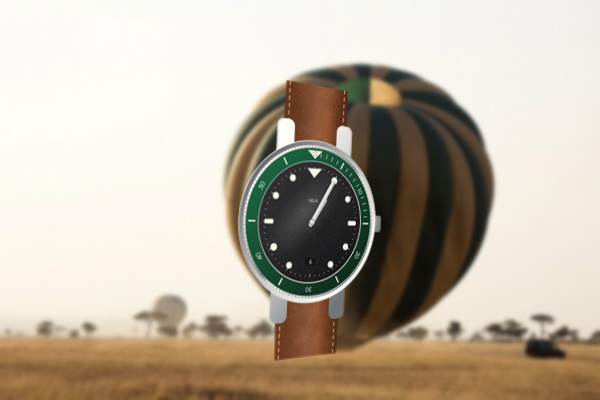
1:05
